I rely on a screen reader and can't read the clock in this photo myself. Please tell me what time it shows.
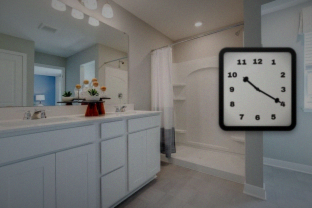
10:20
